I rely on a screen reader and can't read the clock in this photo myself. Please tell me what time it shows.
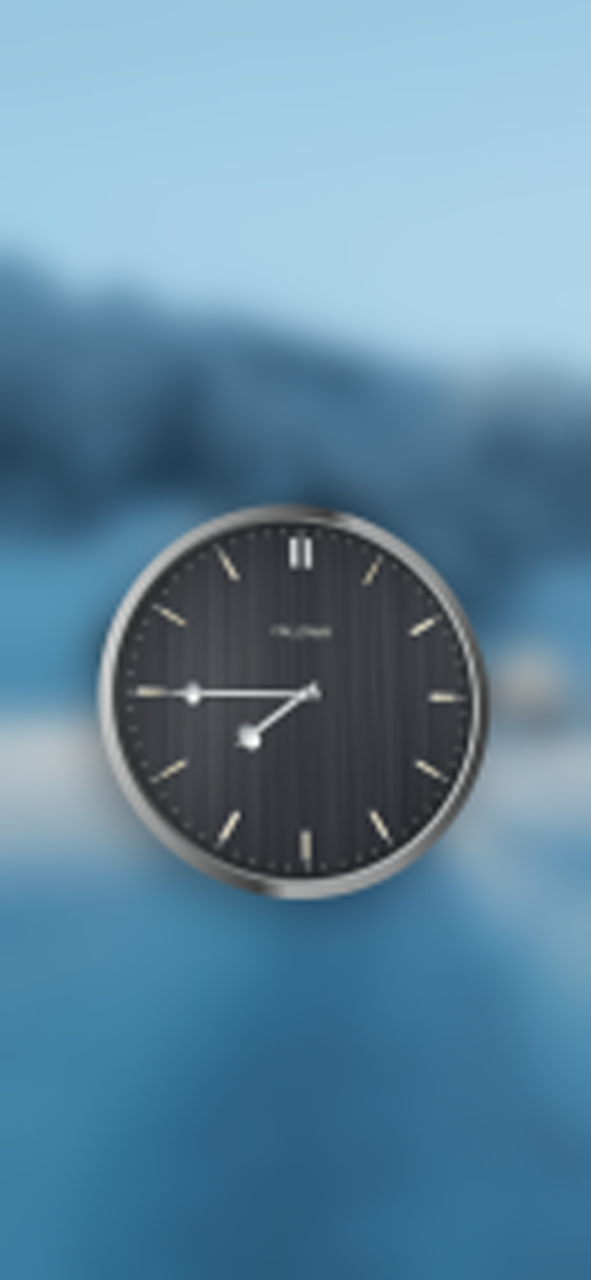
7:45
